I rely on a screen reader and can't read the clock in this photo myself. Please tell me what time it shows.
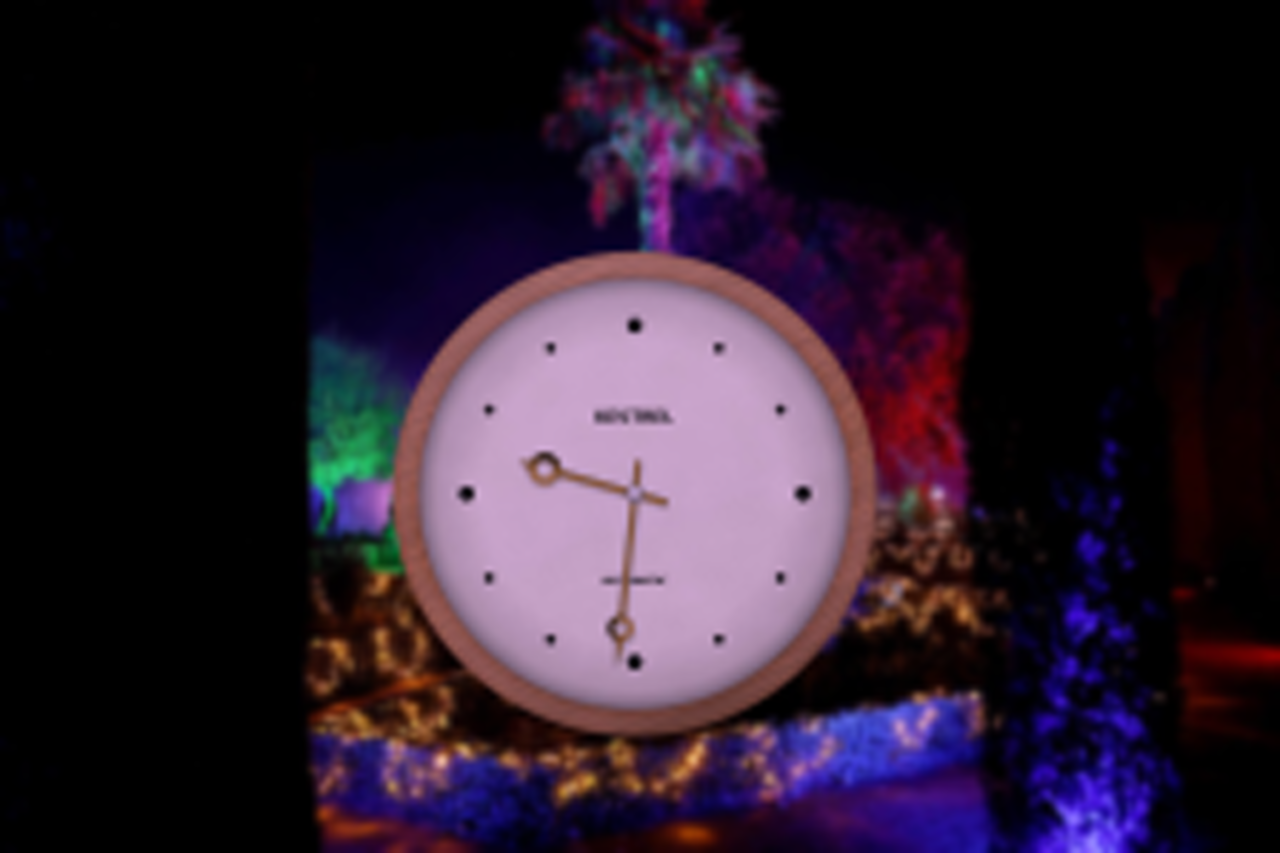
9:31
